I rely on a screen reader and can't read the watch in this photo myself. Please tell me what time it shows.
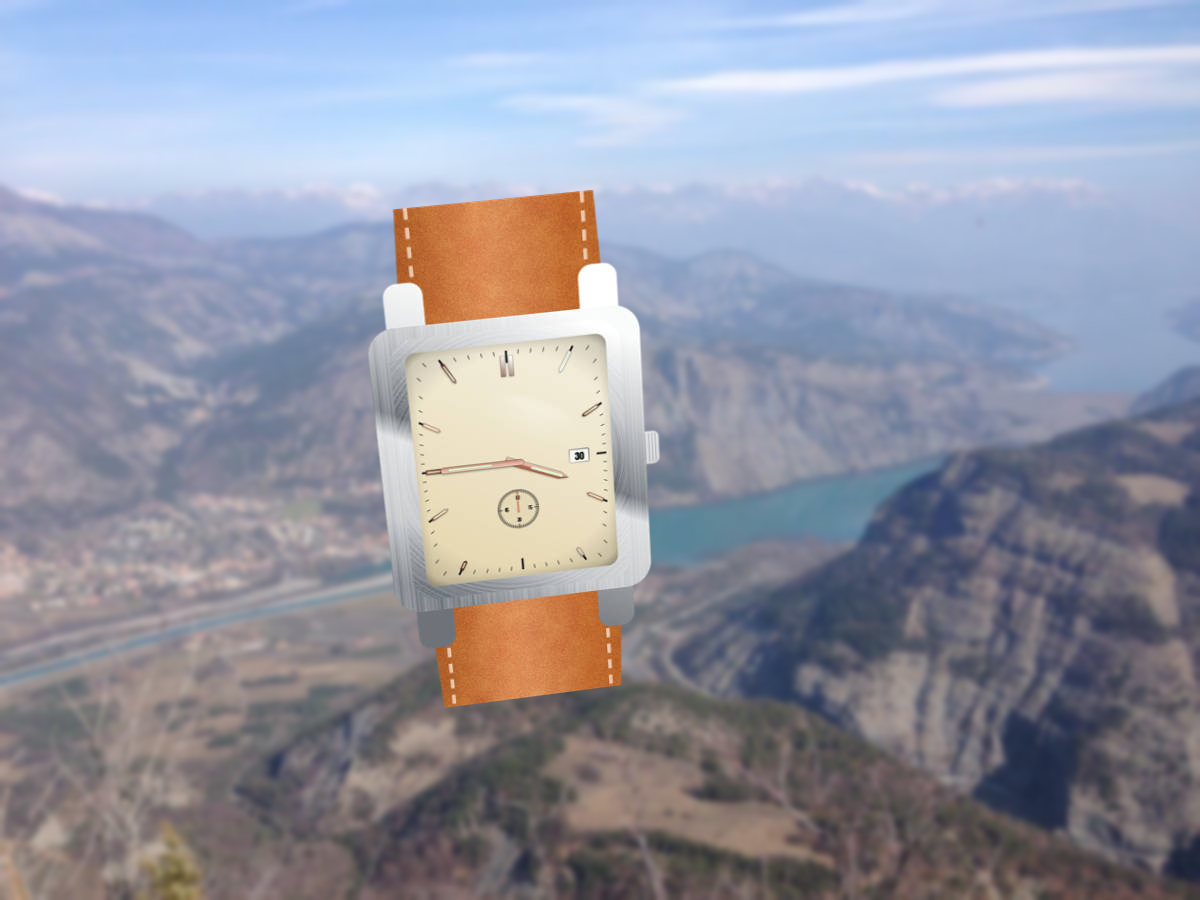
3:45
